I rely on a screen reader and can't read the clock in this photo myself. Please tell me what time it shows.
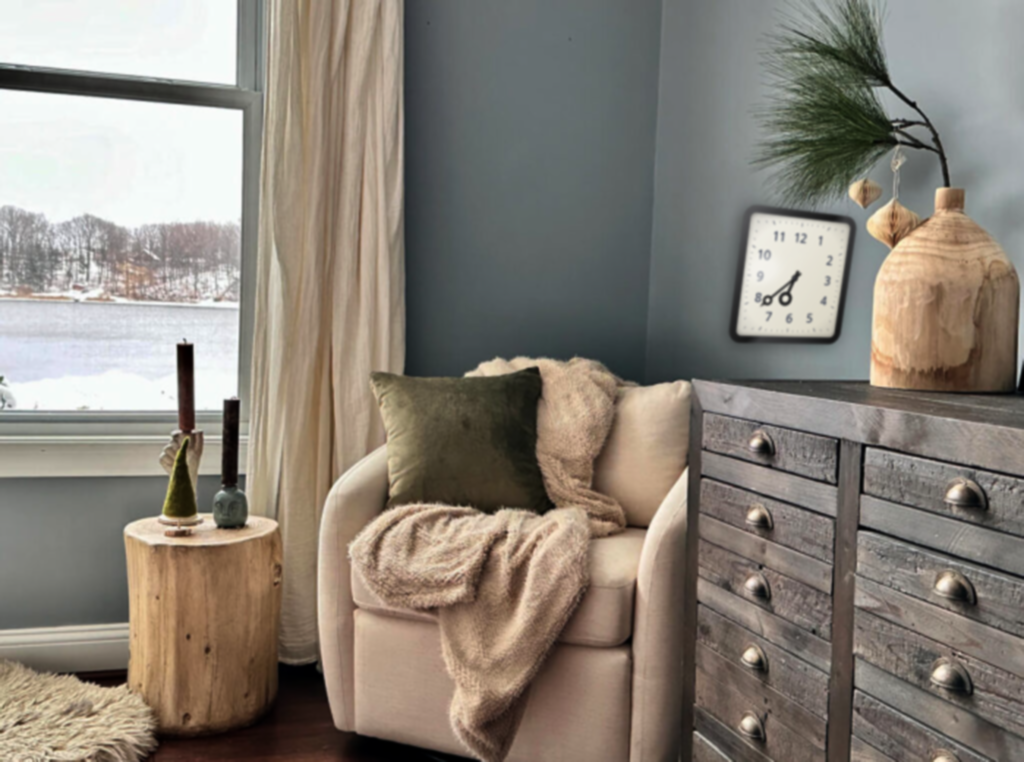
6:38
